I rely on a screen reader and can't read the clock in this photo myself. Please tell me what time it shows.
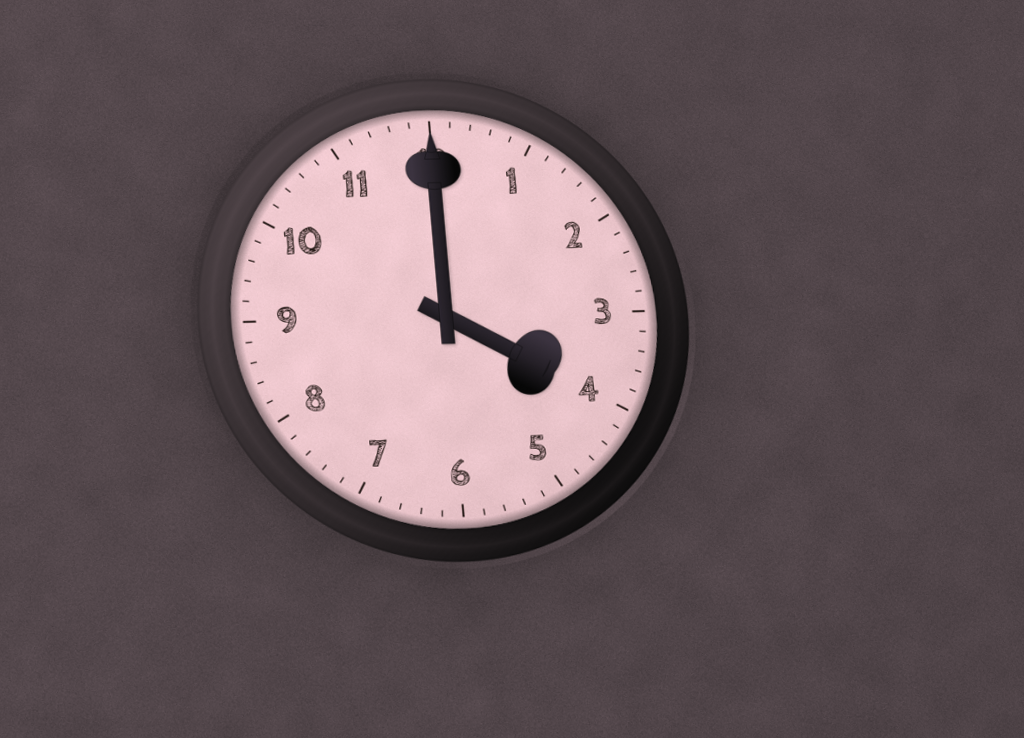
4:00
